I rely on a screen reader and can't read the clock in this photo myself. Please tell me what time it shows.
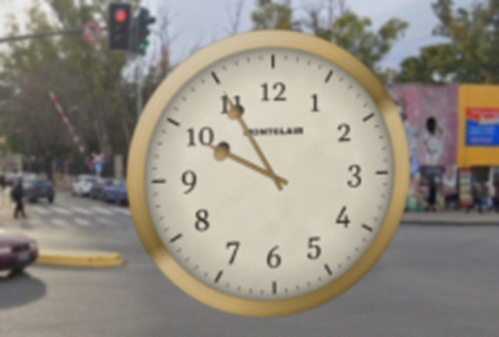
9:55
